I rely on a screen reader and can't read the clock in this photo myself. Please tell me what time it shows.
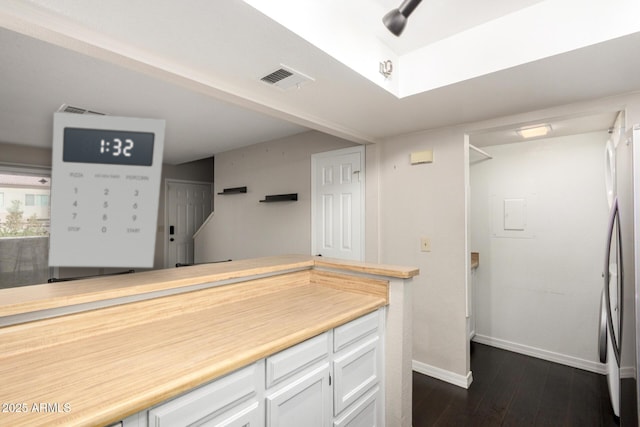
1:32
